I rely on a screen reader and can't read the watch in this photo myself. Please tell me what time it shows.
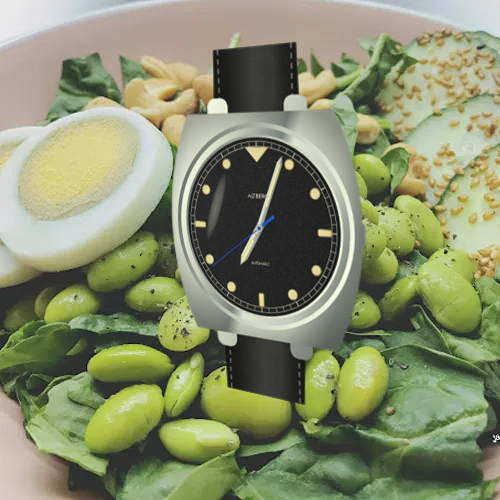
7:03:39
